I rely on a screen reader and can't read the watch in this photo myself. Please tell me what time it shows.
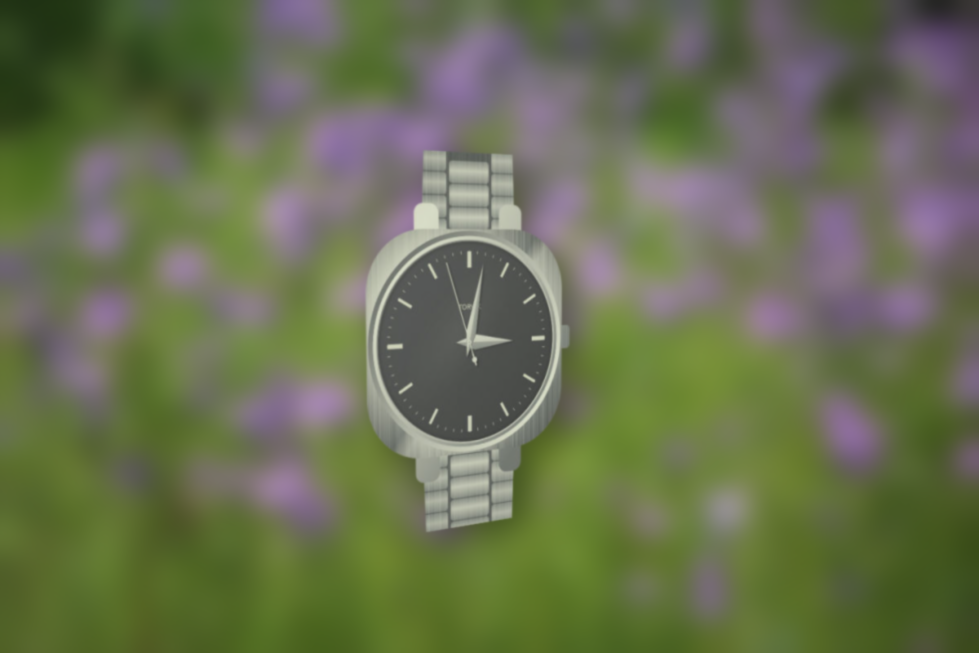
3:01:57
